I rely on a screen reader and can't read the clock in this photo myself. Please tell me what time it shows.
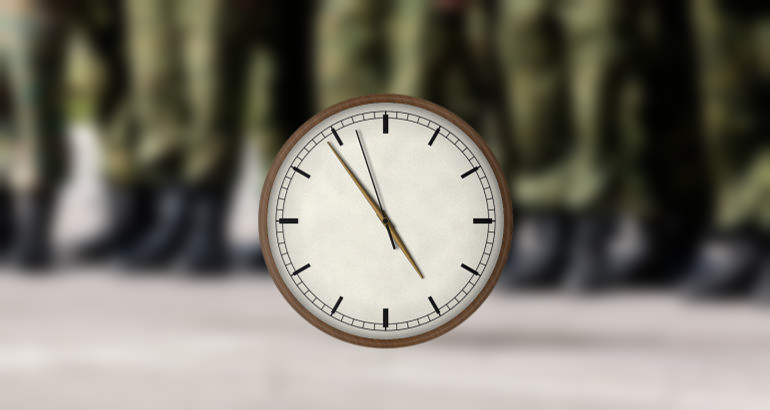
4:53:57
